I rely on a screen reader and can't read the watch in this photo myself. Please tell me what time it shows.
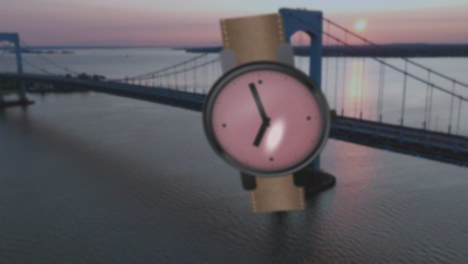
6:58
